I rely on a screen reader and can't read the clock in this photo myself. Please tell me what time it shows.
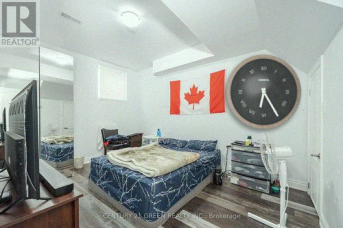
6:25
